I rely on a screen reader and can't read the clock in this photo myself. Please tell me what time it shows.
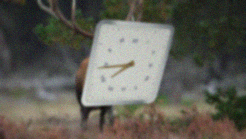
7:44
